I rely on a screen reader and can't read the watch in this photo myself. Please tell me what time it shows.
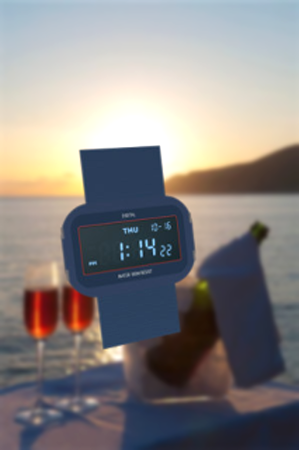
1:14:22
